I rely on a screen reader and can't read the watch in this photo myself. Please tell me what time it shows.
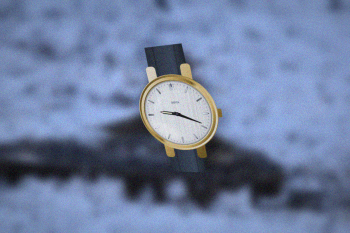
9:19
